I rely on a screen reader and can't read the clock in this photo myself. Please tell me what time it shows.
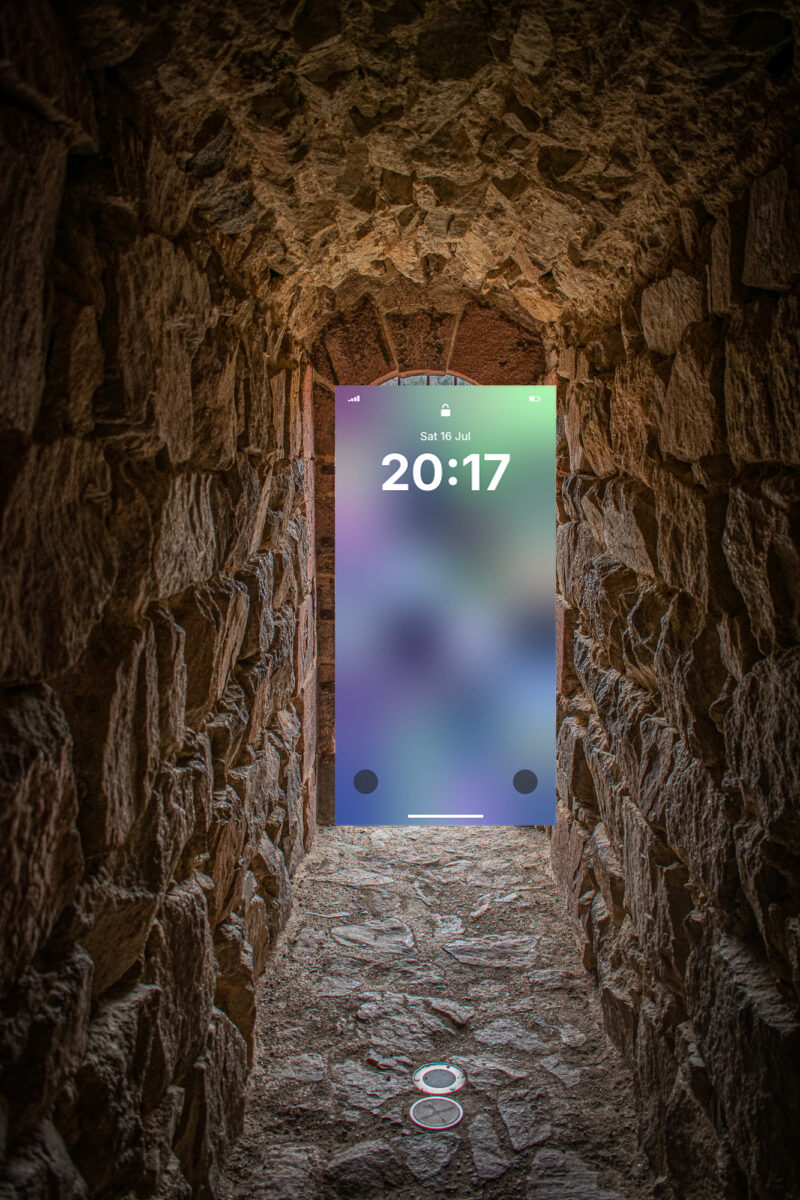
20:17
